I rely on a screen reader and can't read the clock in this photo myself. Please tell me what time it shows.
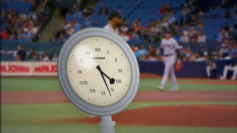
4:27
